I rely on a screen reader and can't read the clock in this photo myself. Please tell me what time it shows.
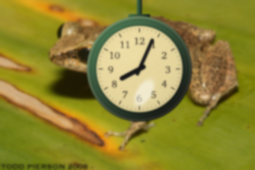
8:04
